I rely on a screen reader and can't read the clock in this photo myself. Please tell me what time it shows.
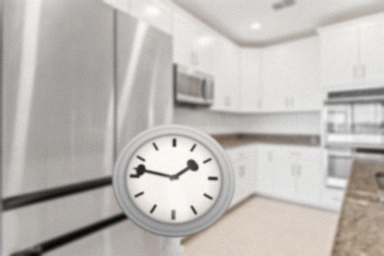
1:47
